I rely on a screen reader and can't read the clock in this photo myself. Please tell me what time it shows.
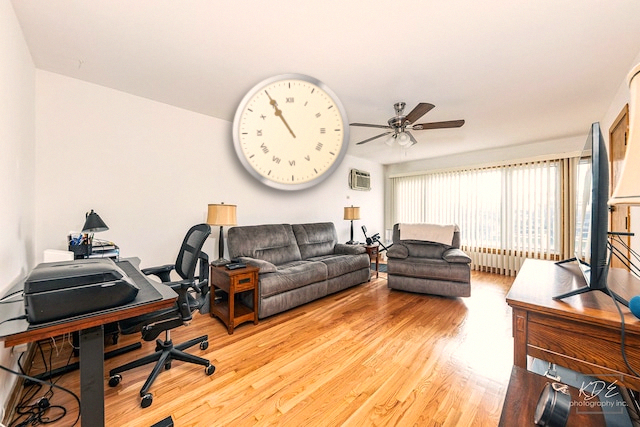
10:55
